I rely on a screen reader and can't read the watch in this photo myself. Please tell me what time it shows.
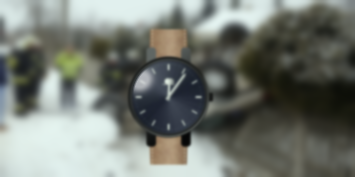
12:06
